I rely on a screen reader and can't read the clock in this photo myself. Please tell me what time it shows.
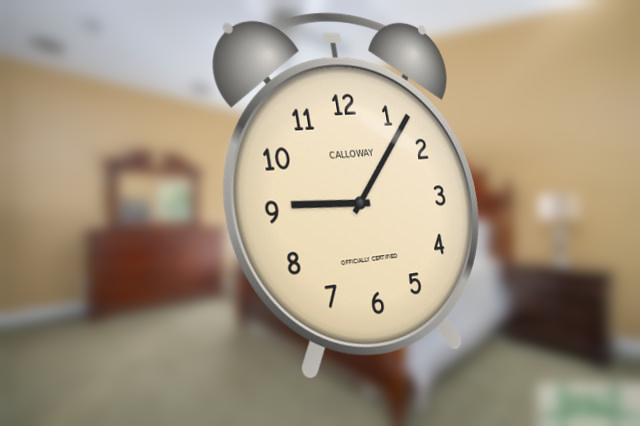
9:07
